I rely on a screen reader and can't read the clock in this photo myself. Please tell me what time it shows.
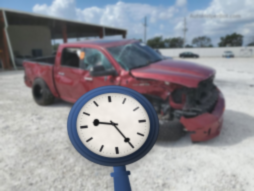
9:25
